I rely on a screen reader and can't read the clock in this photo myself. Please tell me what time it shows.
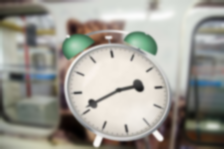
2:41
